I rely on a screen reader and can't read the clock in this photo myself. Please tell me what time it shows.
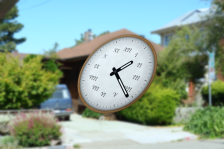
1:21
